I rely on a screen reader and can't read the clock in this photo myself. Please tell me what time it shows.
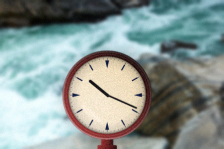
10:19
